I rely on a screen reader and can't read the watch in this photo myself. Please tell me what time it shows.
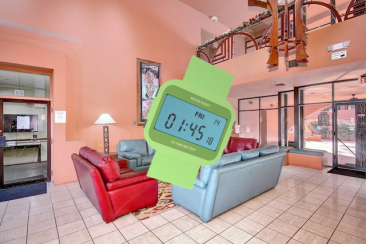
1:45:18
